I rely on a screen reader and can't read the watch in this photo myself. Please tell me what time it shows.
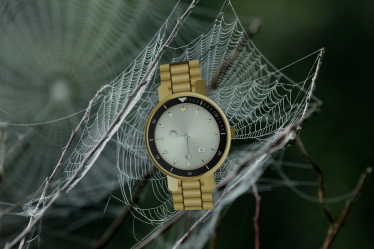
9:30
